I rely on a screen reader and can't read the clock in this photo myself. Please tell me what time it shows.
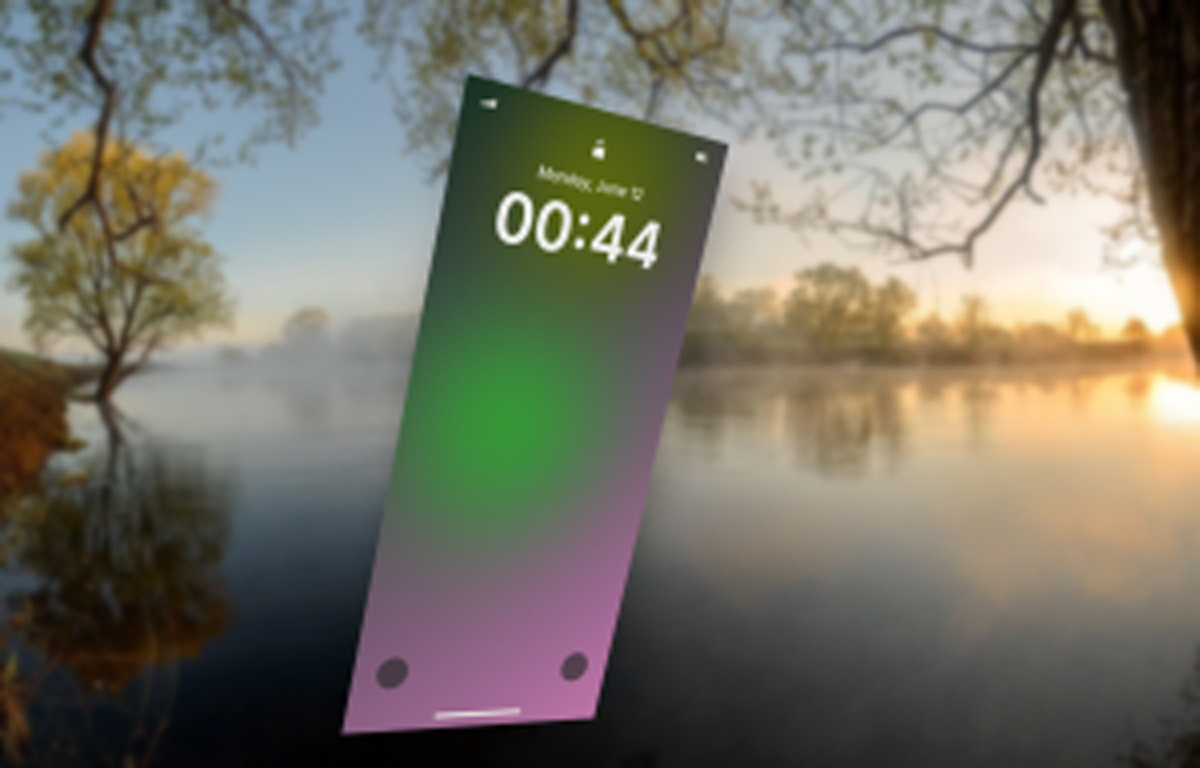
0:44
